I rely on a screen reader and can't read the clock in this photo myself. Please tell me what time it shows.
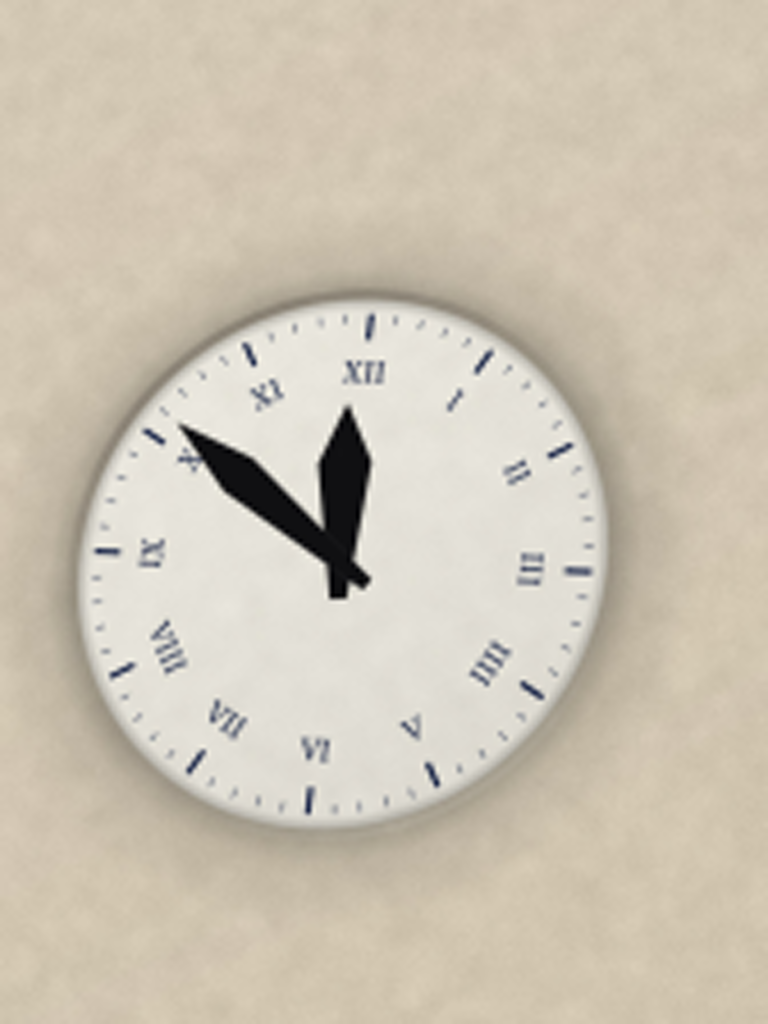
11:51
